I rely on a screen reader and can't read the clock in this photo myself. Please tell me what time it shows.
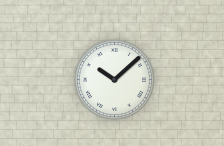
10:08
